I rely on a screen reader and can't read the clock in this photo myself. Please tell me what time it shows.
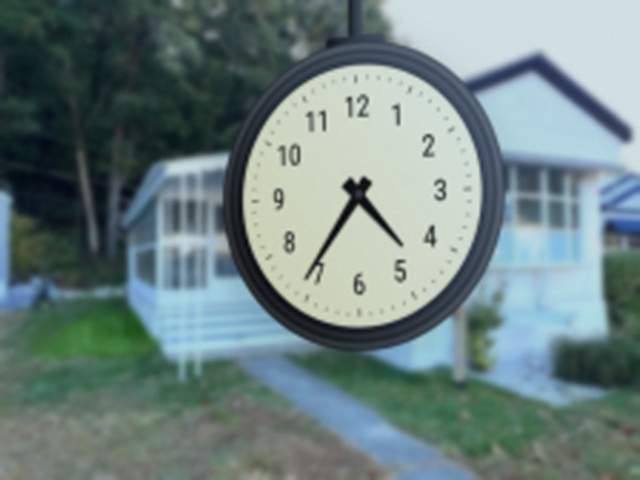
4:36
